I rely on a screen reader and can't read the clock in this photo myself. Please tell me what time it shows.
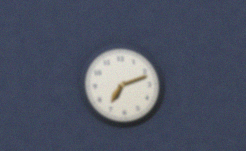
7:12
